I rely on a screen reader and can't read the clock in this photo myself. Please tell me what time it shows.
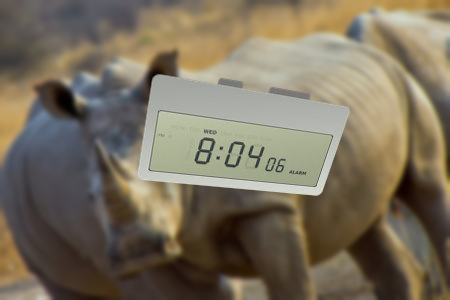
8:04:06
